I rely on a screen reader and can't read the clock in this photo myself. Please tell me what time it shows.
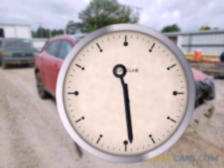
11:29
